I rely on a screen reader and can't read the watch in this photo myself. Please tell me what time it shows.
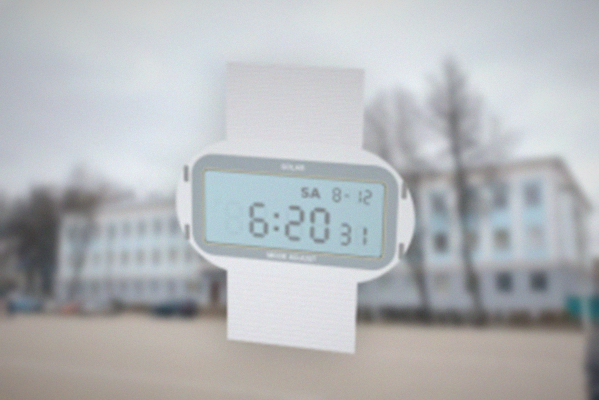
6:20:31
